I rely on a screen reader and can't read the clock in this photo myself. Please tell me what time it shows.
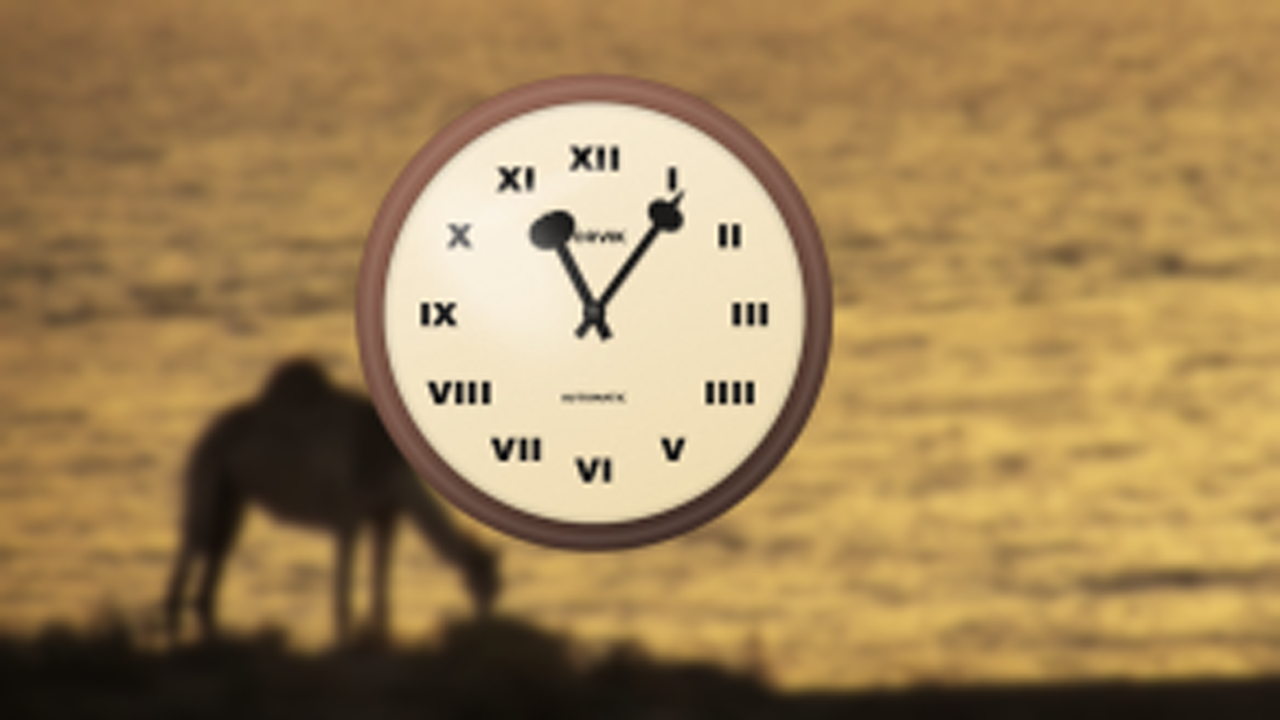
11:06
